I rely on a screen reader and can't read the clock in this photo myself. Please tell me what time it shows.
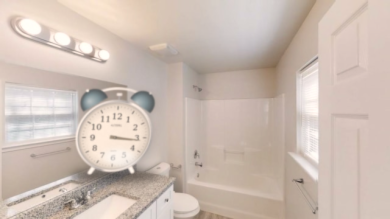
3:16
